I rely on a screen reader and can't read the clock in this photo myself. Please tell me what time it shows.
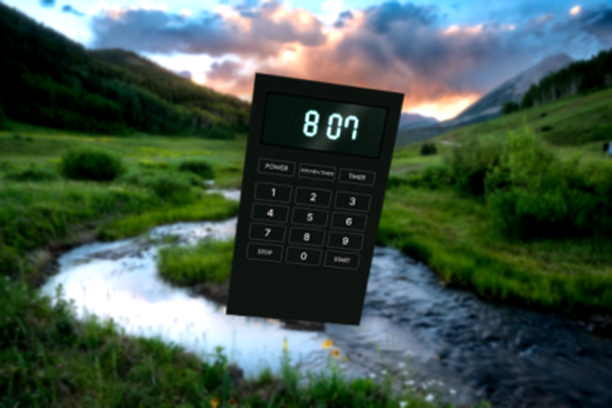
8:07
